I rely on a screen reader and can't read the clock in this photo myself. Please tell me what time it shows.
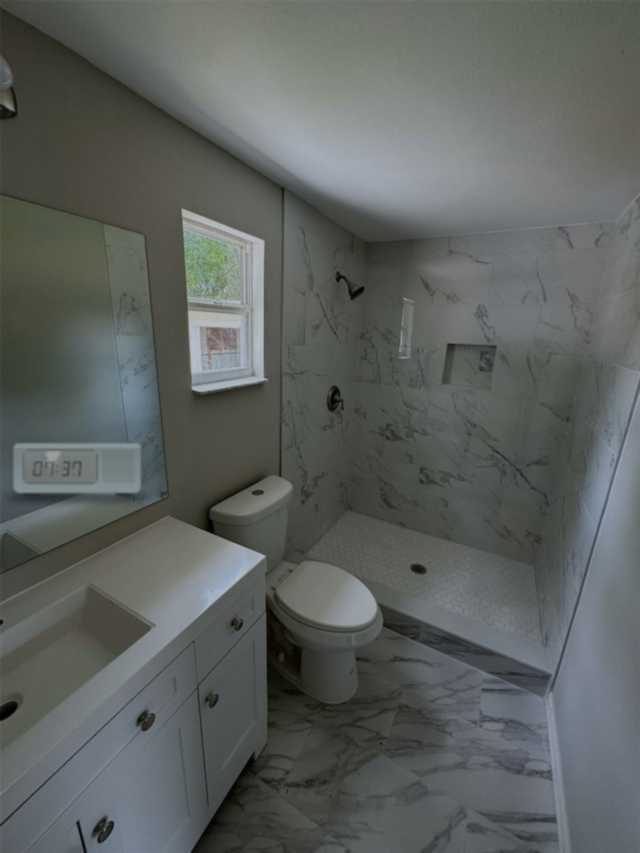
7:37
